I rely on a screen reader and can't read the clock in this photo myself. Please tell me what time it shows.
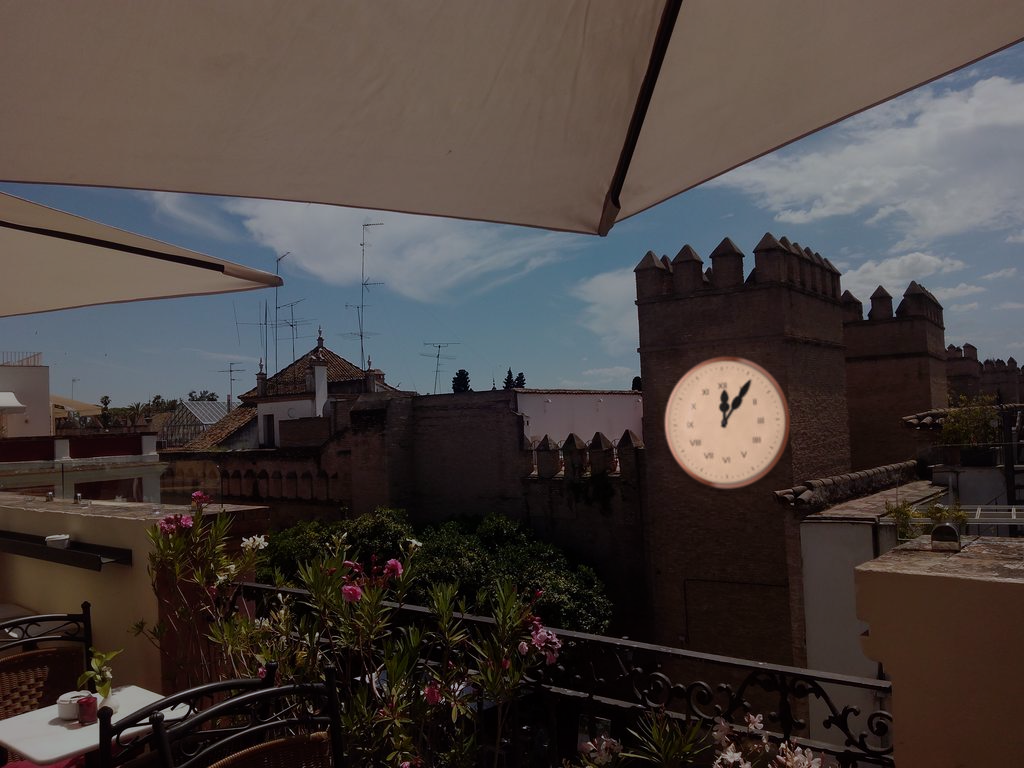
12:06
